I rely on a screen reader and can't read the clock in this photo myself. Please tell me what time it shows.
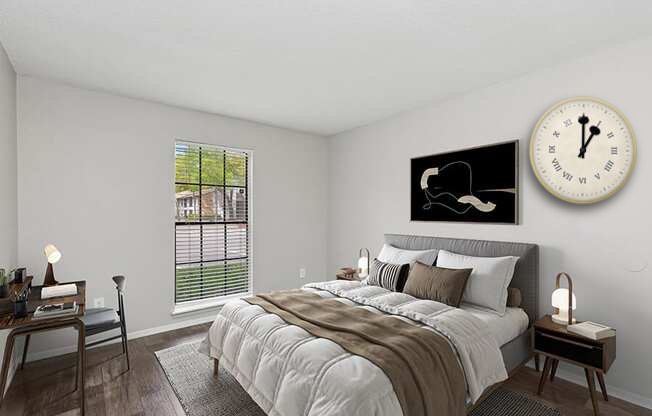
1:00
